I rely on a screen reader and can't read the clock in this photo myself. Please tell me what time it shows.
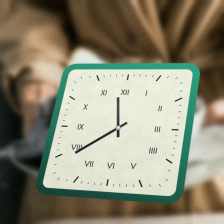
11:39
